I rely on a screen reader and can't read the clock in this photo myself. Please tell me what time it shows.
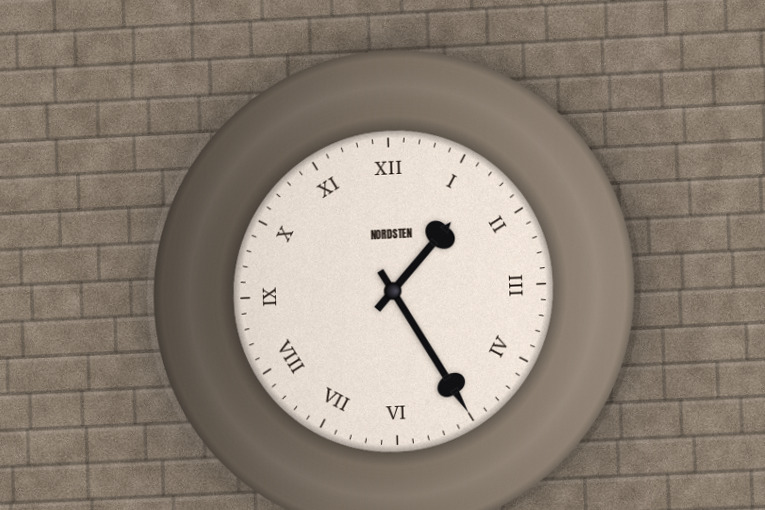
1:25
